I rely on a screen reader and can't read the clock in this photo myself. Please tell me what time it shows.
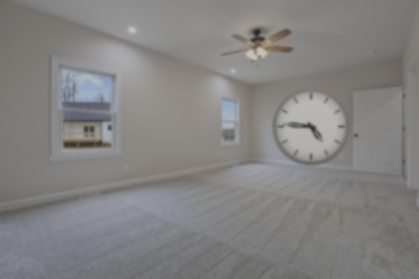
4:46
